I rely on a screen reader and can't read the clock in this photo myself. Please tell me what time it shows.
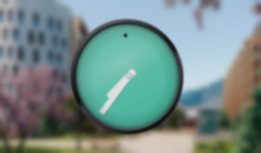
7:37
